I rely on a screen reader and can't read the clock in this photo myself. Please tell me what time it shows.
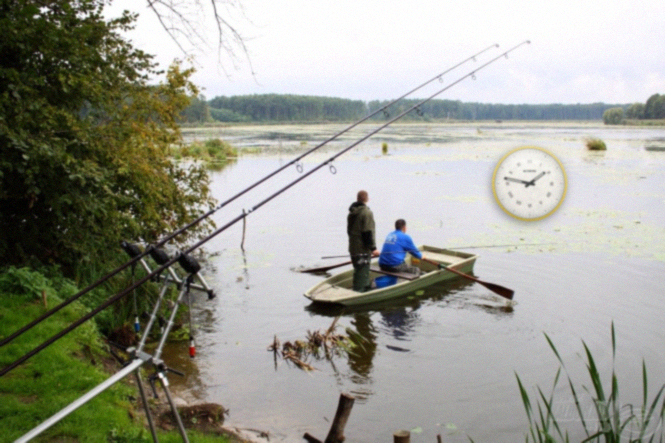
1:47
